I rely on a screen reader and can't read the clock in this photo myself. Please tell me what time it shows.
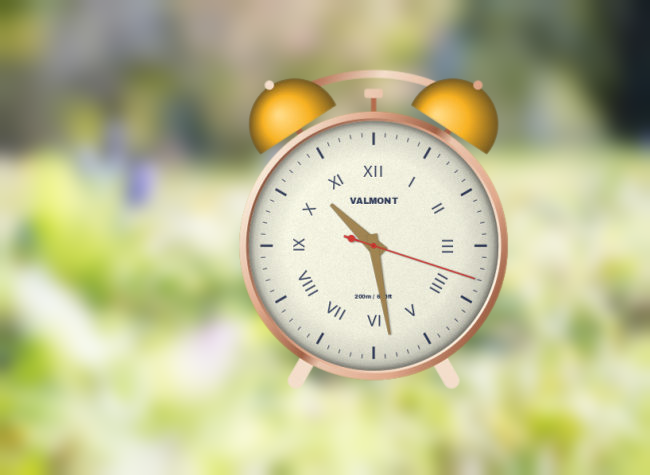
10:28:18
